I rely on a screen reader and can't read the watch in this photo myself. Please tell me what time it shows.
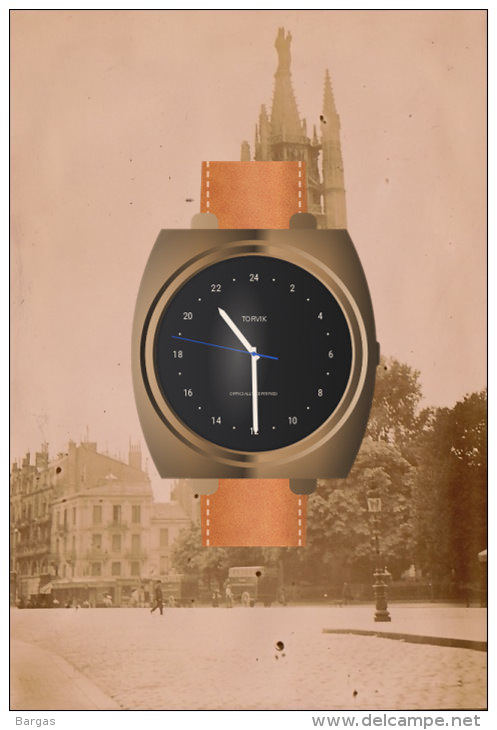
21:29:47
